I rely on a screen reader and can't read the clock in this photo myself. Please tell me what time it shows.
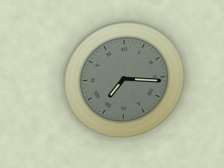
7:16
